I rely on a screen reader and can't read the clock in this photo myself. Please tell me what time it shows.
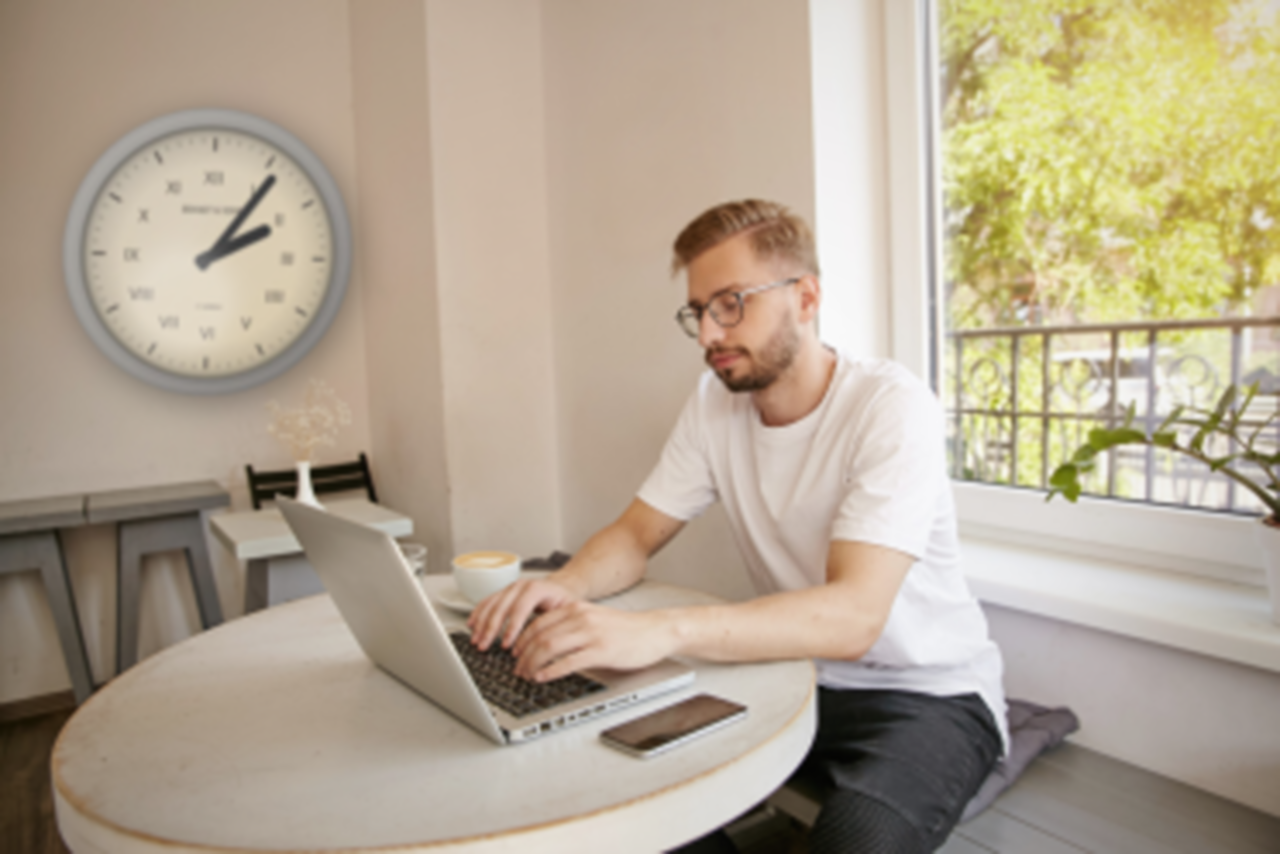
2:06
